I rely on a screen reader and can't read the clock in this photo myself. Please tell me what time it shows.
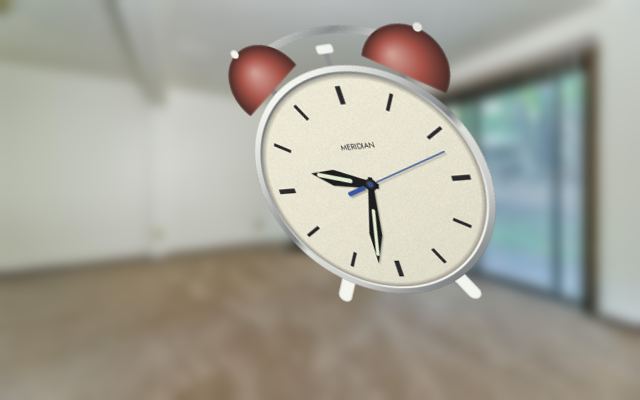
9:32:12
